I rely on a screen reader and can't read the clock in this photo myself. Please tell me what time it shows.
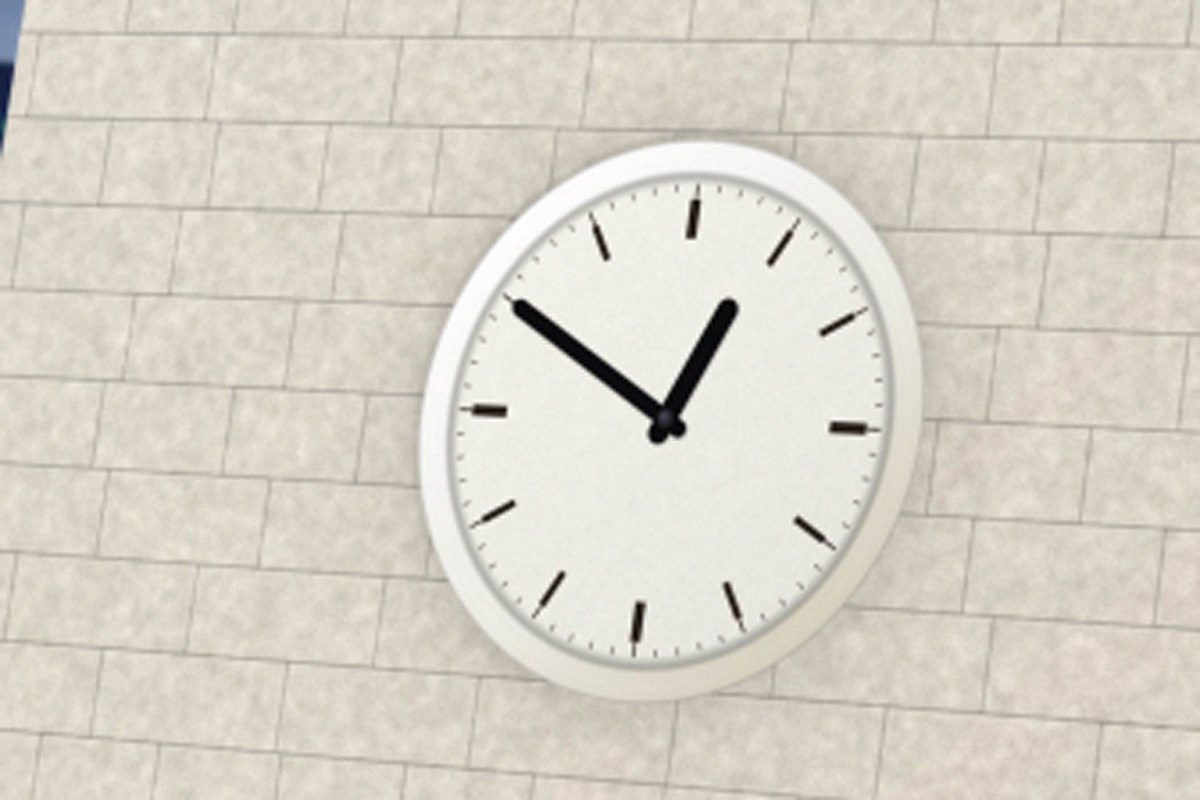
12:50
